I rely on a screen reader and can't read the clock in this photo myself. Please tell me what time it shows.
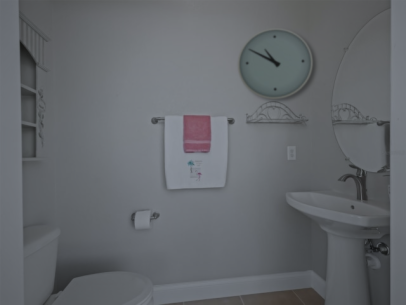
10:50
